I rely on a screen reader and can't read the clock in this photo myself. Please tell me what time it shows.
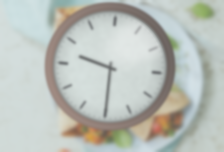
9:30
